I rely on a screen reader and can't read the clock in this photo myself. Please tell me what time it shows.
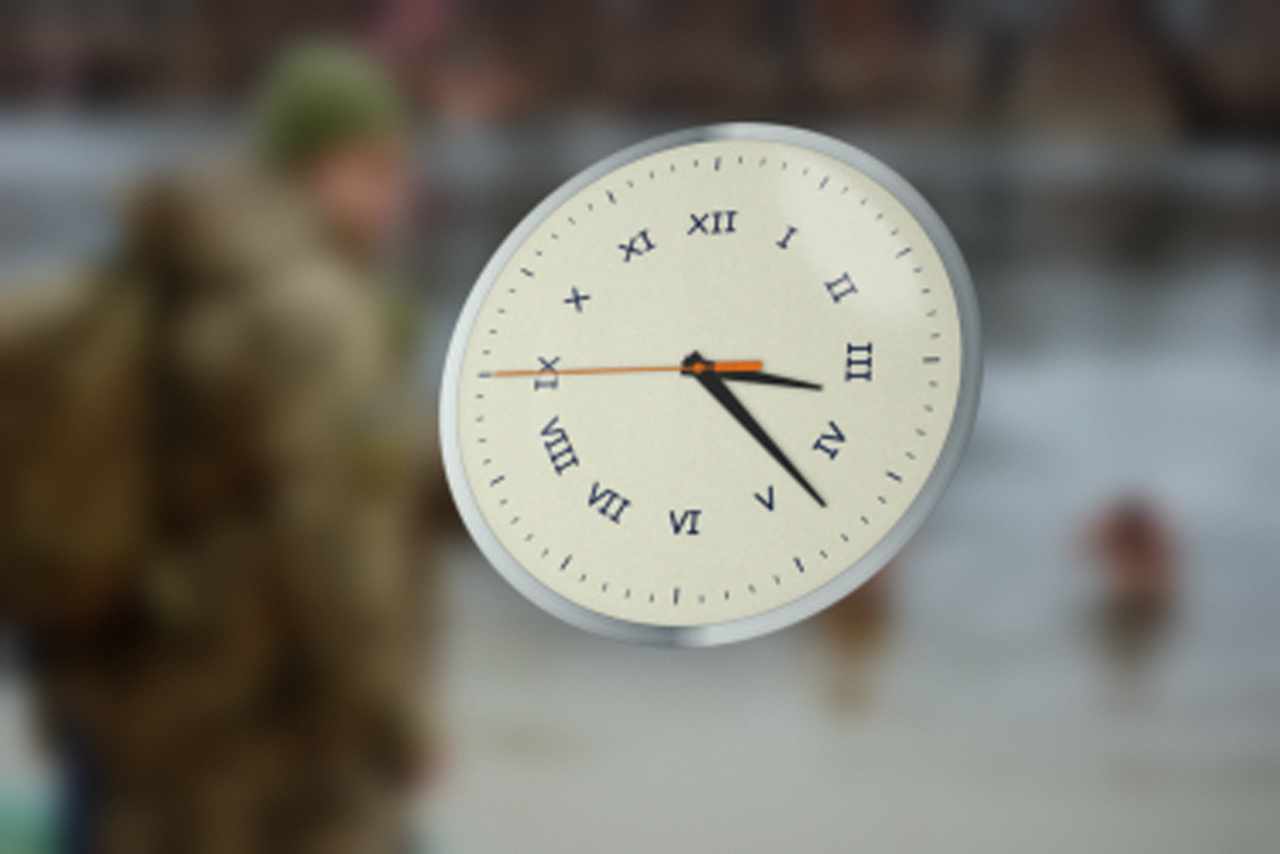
3:22:45
